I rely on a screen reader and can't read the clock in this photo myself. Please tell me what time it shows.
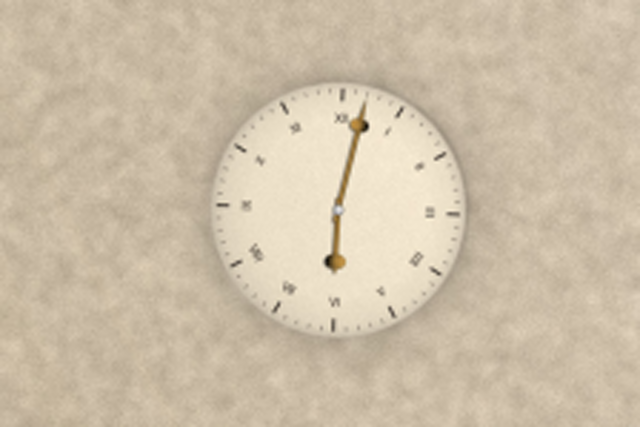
6:02
